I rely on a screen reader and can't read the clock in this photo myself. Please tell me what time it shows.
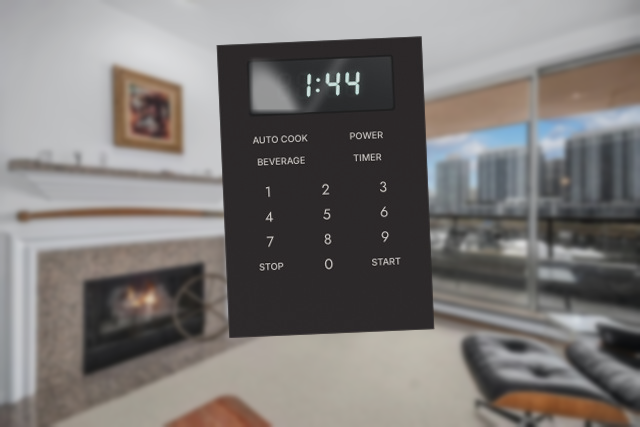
1:44
